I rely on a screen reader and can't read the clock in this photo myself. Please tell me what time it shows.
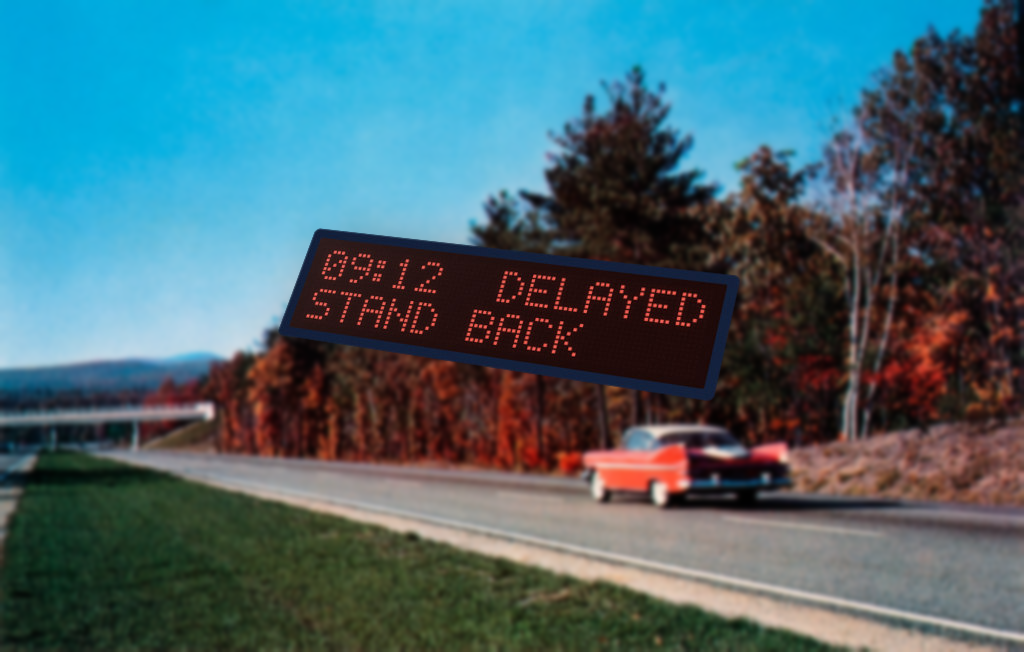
9:12
